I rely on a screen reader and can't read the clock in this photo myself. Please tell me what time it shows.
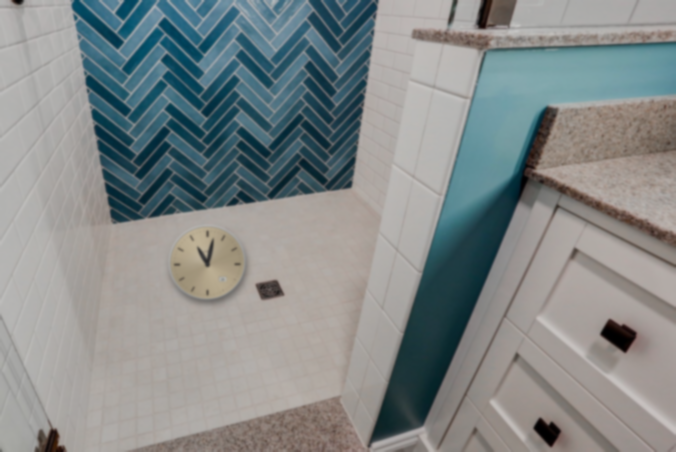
11:02
